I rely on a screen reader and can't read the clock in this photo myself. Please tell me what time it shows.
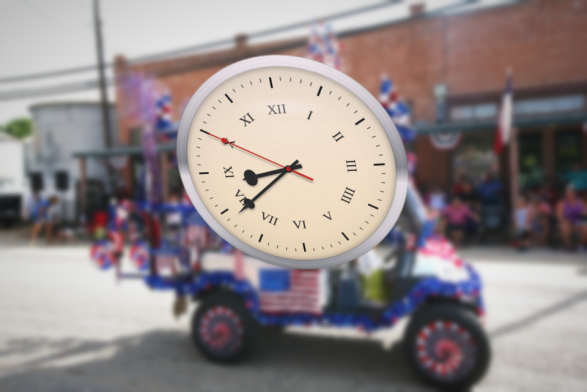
8:38:50
